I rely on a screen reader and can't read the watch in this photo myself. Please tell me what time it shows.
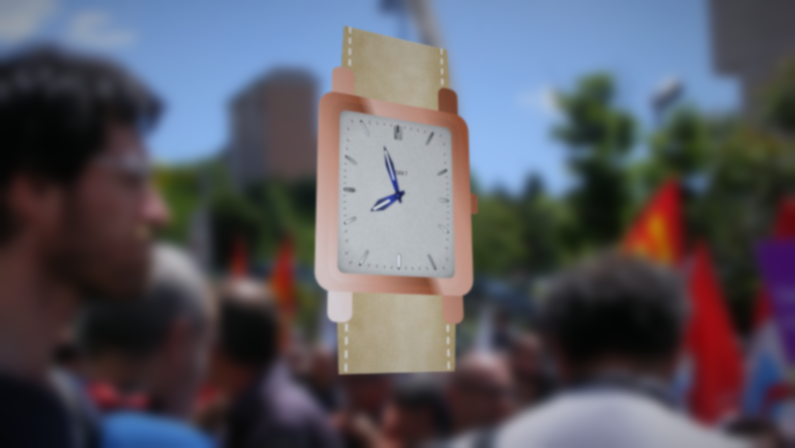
7:57
